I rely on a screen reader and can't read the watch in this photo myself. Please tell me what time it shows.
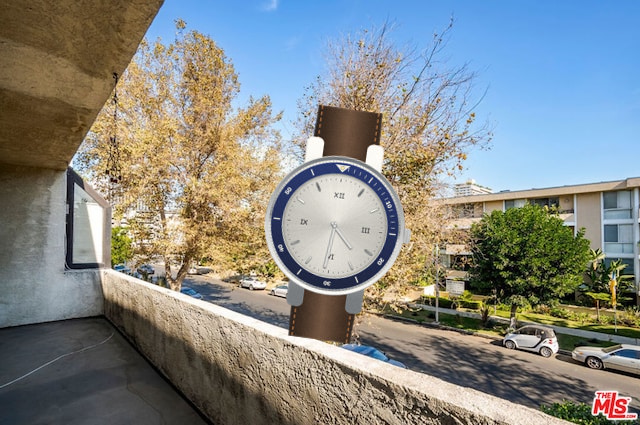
4:31
